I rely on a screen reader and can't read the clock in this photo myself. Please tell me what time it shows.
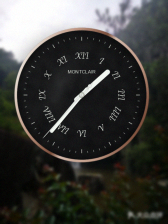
1:36:37
